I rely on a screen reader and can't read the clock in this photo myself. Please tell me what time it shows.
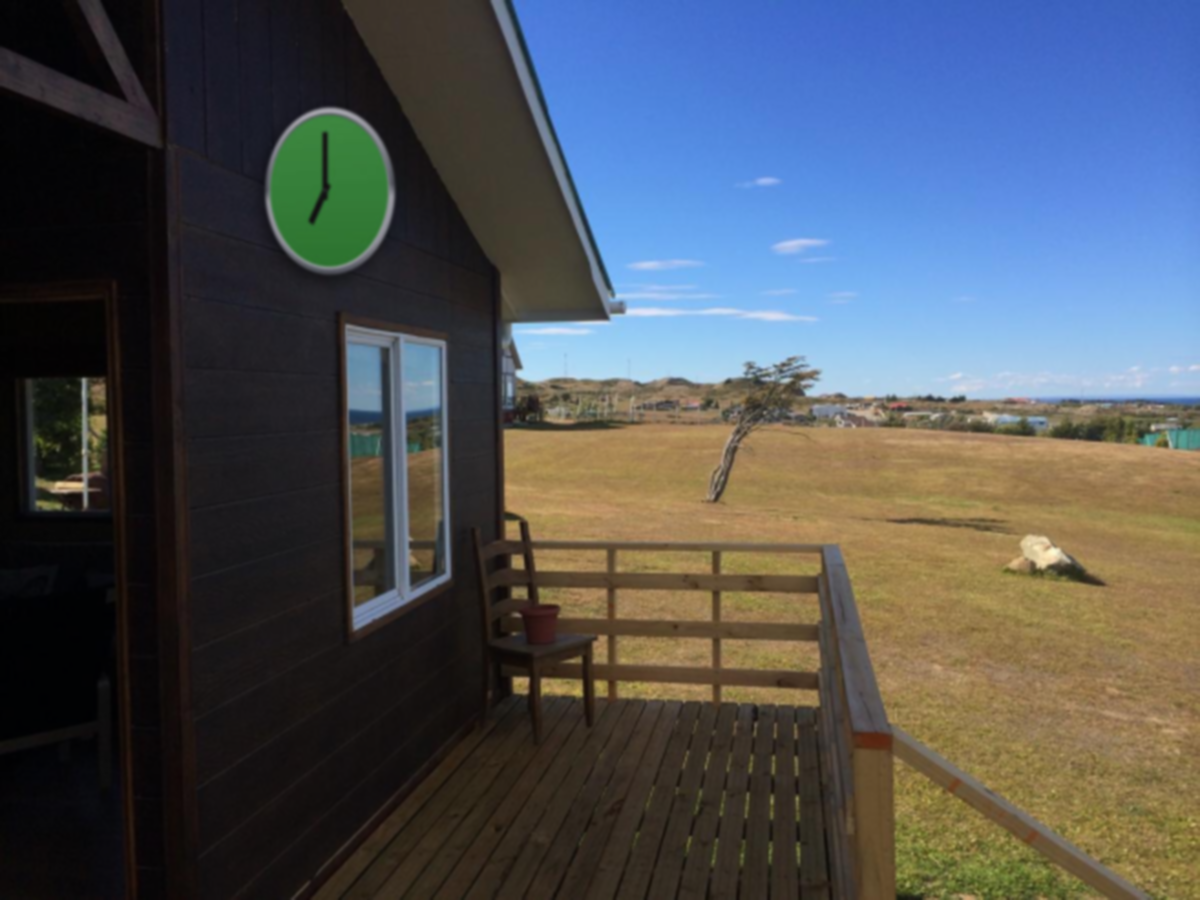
7:00
